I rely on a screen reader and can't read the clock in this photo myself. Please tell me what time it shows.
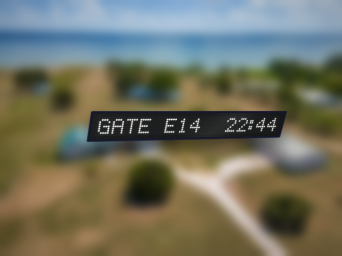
22:44
